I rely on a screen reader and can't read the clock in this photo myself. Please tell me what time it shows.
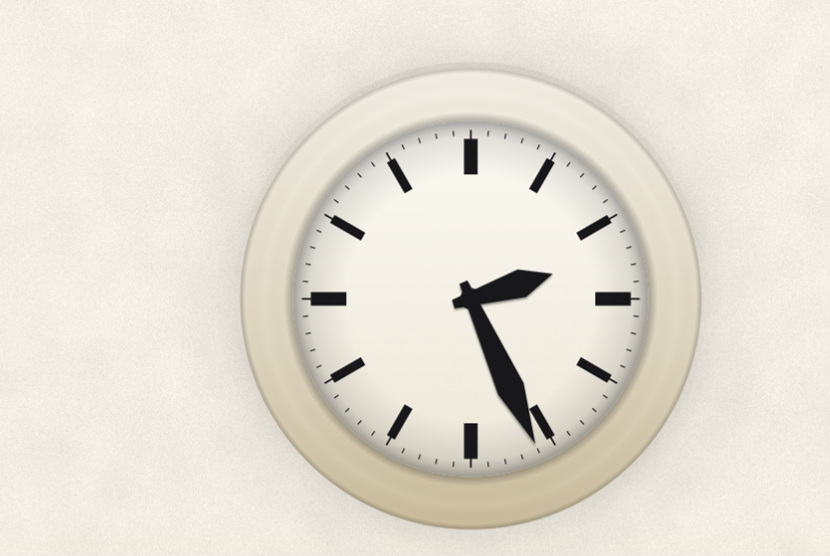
2:26
